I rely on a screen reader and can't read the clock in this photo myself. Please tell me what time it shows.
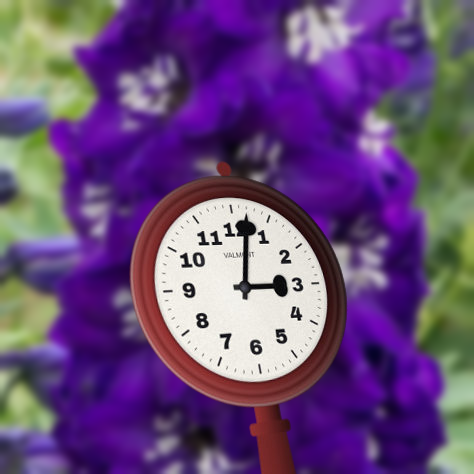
3:02
